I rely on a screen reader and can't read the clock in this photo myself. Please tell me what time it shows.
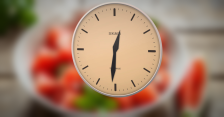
12:31
